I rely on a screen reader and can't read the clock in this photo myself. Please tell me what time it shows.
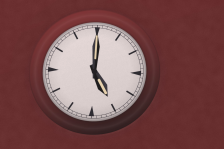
5:00
